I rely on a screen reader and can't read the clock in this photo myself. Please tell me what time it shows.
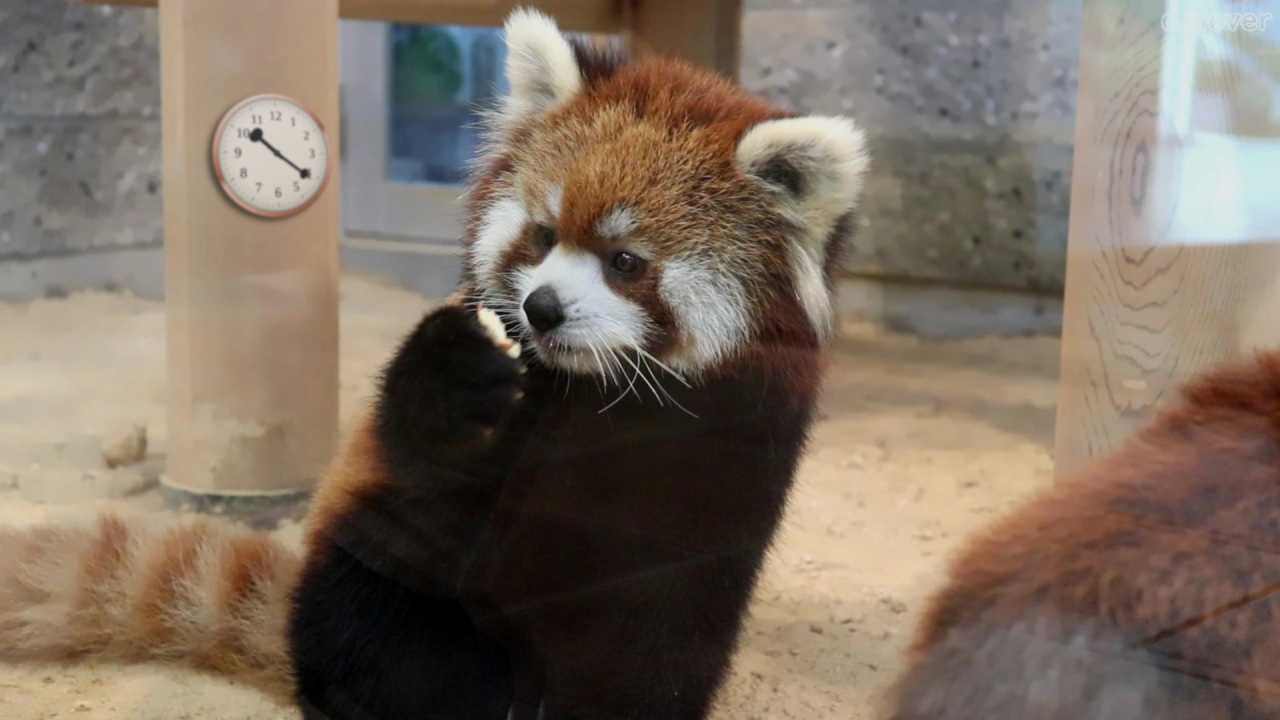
10:21
